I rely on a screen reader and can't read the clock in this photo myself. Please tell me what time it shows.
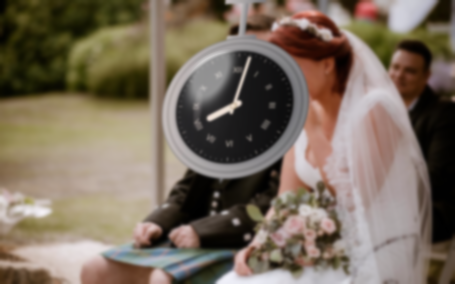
8:02
